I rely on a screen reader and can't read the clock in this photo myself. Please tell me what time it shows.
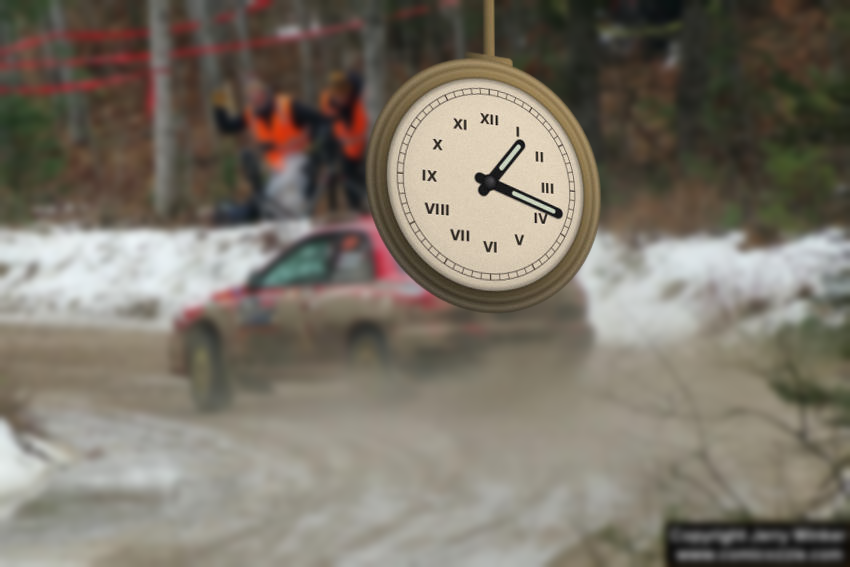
1:18
